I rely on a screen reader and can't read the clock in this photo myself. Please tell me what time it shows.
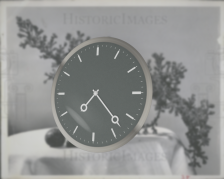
7:23
